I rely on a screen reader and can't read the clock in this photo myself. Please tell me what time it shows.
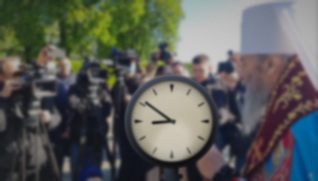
8:51
